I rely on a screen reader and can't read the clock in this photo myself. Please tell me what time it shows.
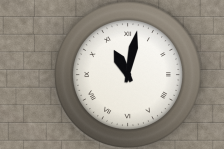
11:02
